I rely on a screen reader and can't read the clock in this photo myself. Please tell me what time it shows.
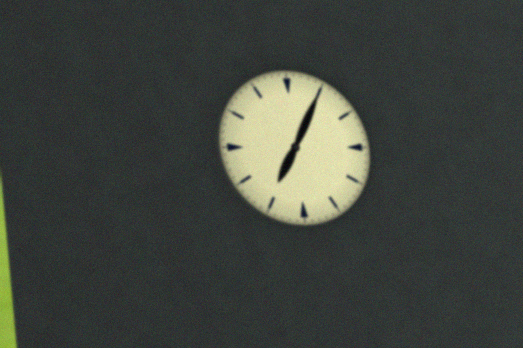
7:05
